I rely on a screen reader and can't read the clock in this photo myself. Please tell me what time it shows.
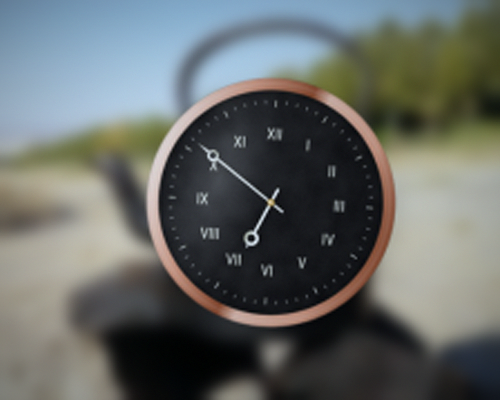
6:51
